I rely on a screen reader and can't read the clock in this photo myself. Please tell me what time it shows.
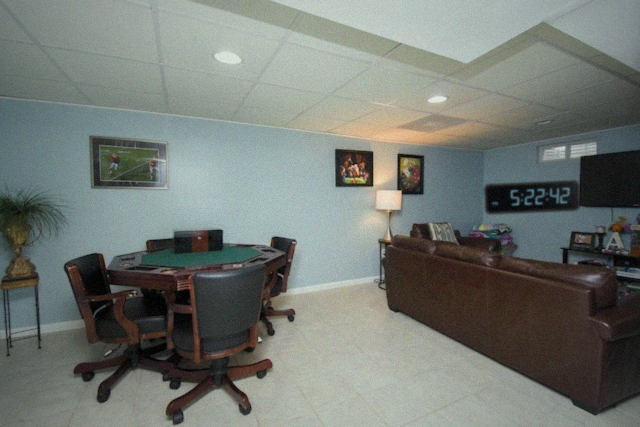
5:22:42
